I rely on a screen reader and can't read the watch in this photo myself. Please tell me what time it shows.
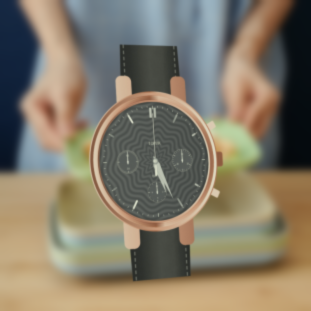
5:26
